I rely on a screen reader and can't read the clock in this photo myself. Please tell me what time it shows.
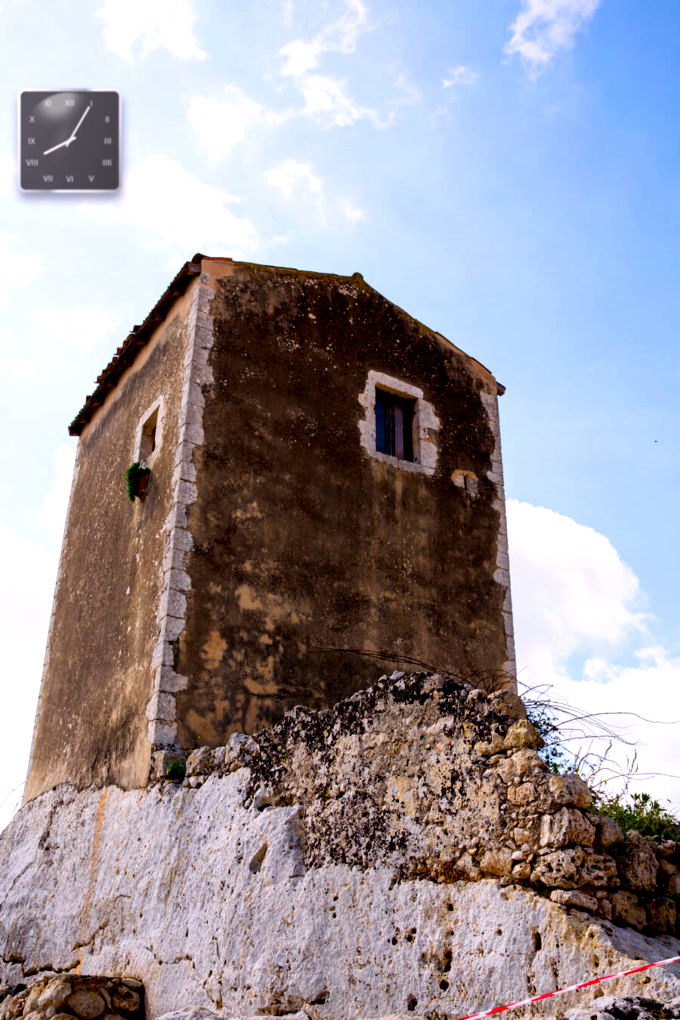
8:05
